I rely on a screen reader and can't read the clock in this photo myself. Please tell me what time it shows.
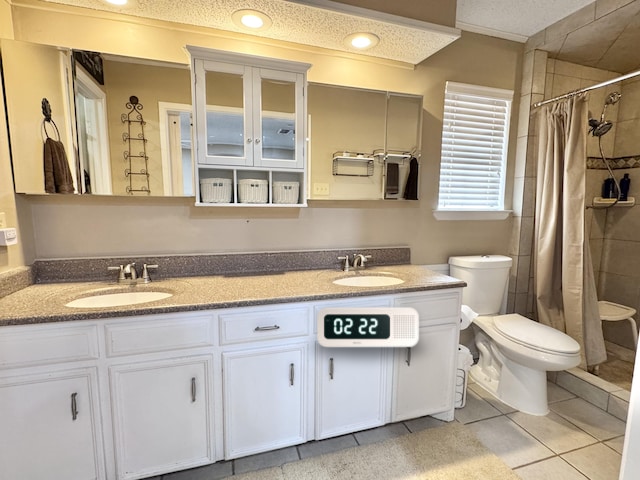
2:22
